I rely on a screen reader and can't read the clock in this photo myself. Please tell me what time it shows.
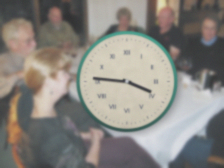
3:46
